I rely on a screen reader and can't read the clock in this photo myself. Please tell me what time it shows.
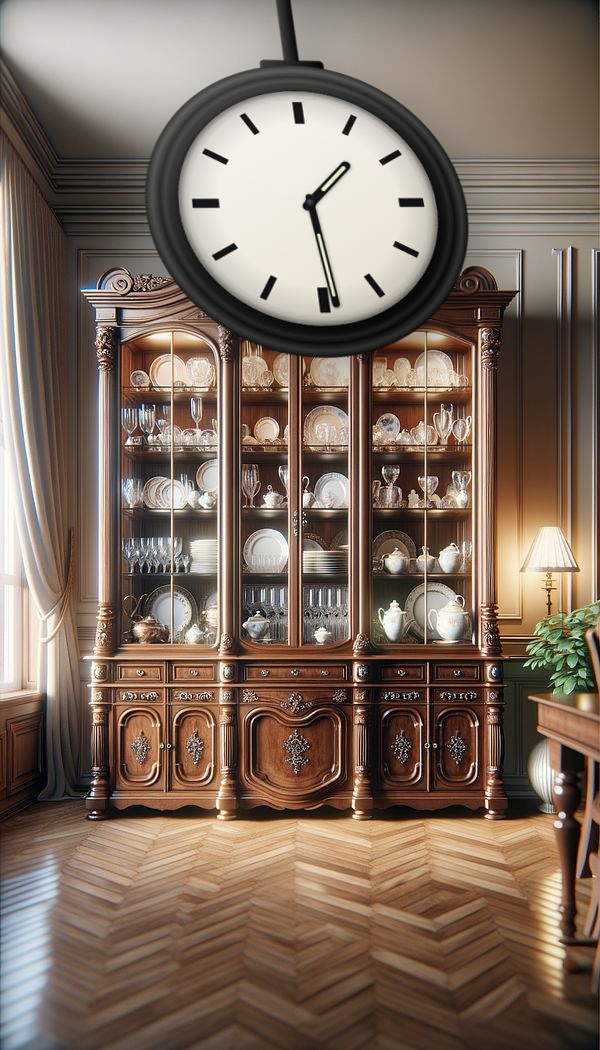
1:29
